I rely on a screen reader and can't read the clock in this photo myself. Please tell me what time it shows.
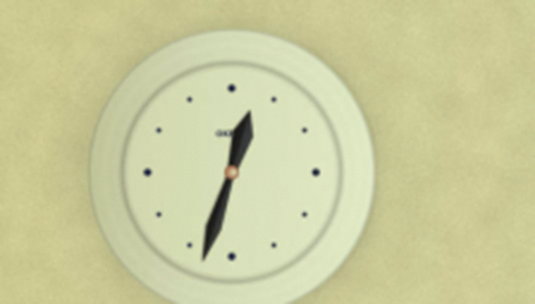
12:33
